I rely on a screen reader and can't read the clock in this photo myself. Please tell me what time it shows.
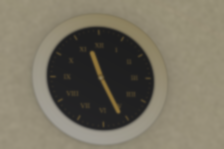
11:26
